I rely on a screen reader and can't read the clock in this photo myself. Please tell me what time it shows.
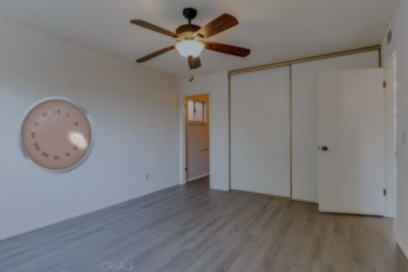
12:00
